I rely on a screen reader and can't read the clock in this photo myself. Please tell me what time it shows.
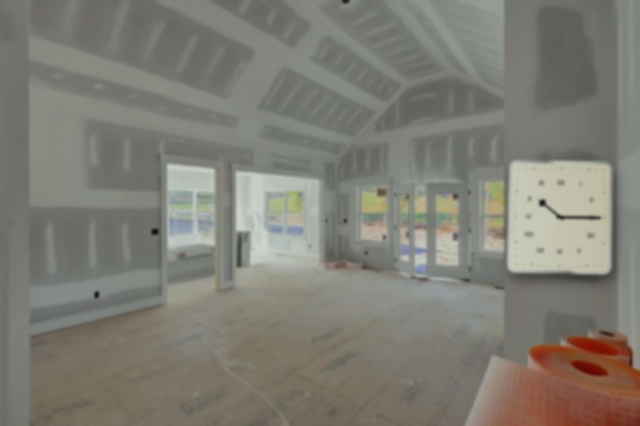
10:15
